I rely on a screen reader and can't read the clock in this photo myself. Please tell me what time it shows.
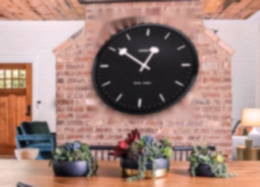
12:51
